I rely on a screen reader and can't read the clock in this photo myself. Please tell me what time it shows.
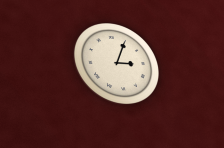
3:05
